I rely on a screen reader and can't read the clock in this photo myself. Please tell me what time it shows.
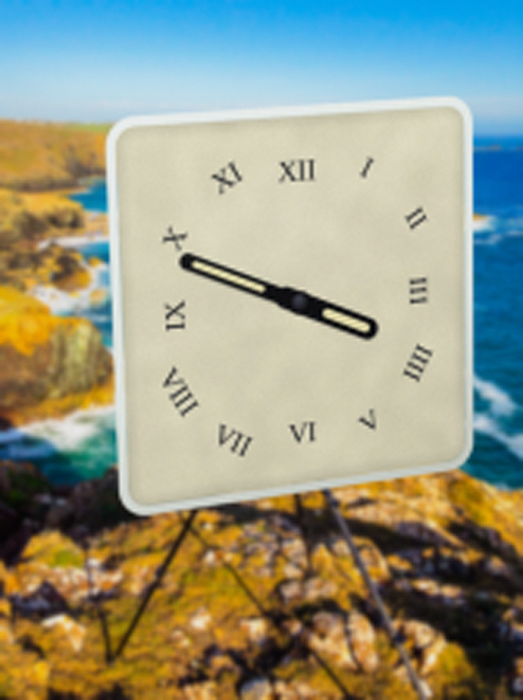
3:49
